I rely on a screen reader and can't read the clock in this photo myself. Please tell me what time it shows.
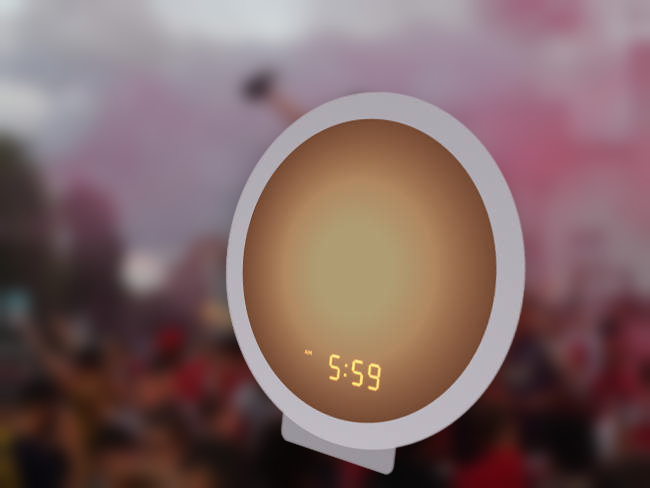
5:59
